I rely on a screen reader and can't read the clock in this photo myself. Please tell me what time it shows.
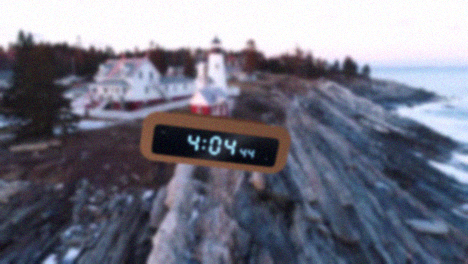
4:04
